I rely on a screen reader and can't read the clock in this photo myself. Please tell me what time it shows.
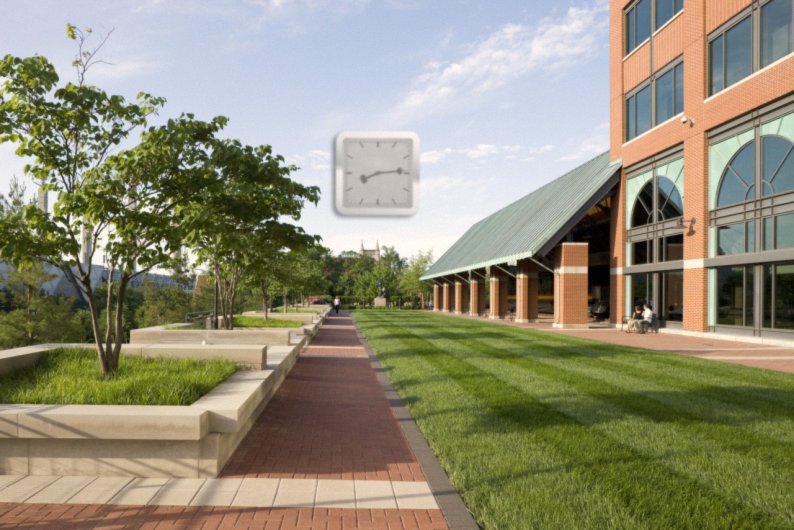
8:14
